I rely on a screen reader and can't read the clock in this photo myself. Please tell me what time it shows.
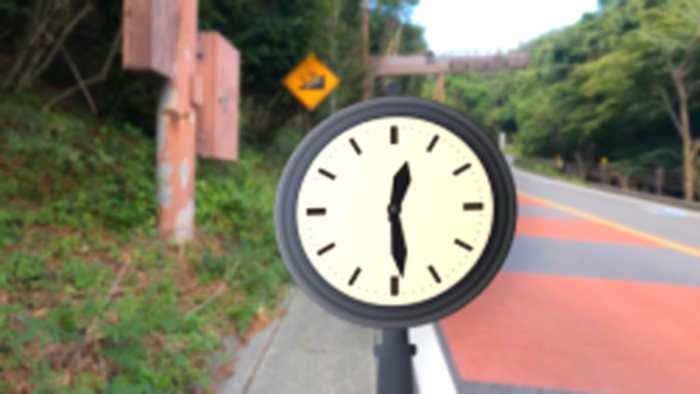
12:29
